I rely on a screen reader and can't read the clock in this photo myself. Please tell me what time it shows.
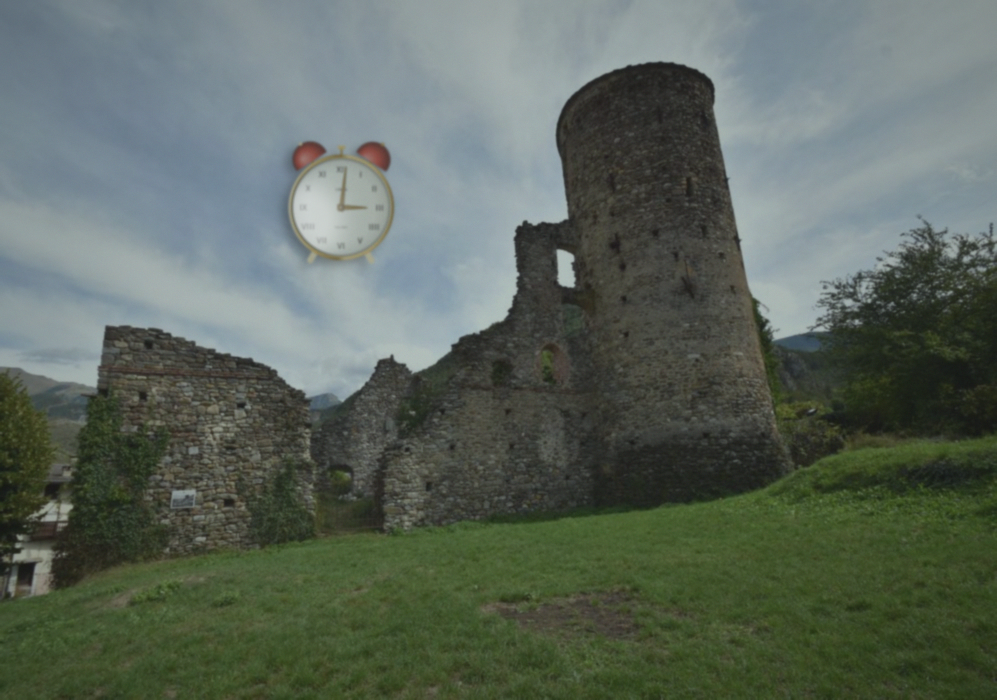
3:01
